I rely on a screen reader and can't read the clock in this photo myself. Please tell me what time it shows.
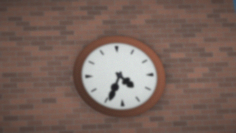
4:34
